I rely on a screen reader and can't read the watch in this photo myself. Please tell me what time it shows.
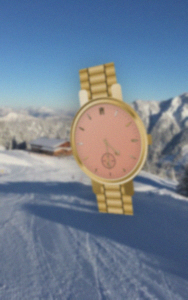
4:30
